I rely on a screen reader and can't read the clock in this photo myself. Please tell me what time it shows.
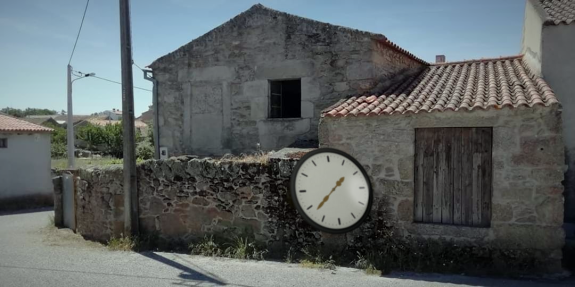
1:38
